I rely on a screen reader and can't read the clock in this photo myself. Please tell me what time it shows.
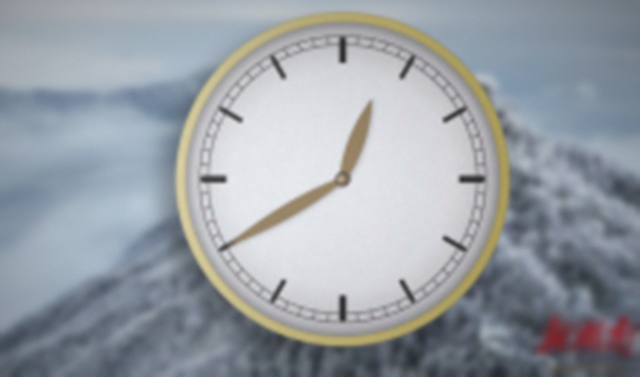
12:40
